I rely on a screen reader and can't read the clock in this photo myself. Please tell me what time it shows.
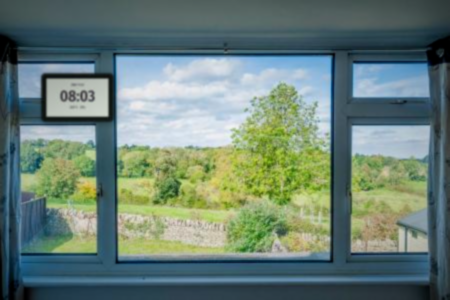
8:03
